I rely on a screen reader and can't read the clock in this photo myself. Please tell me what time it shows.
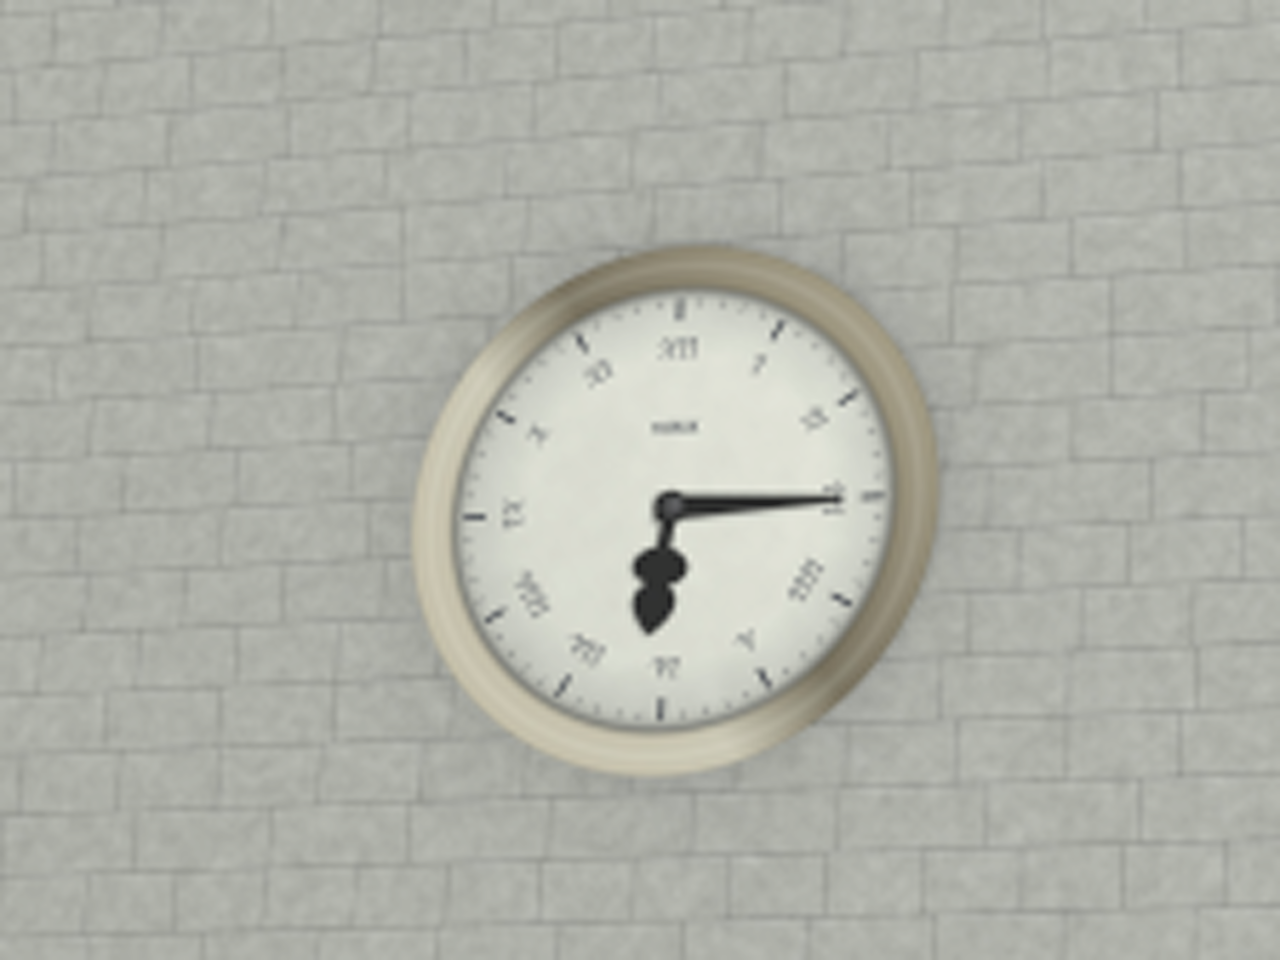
6:15
